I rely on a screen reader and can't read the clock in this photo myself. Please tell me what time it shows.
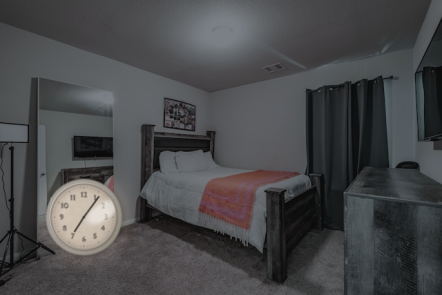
7:06
